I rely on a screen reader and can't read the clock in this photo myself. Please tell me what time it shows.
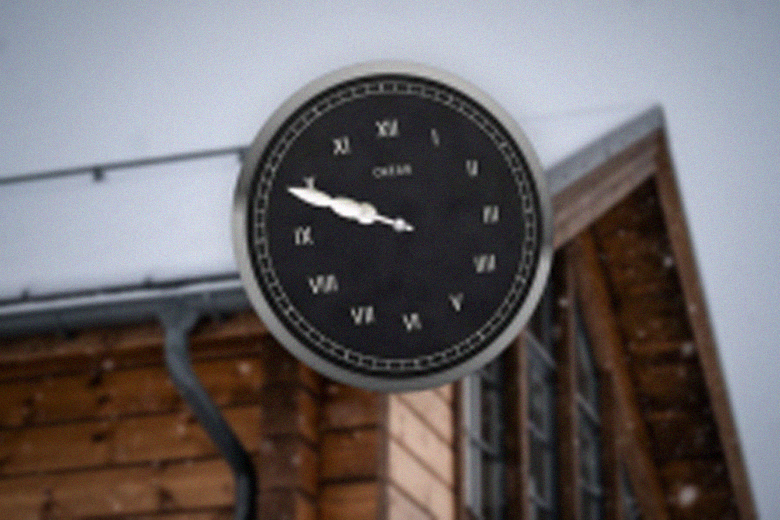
9:49
